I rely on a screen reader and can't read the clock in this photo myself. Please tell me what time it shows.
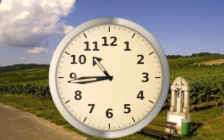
10:44
